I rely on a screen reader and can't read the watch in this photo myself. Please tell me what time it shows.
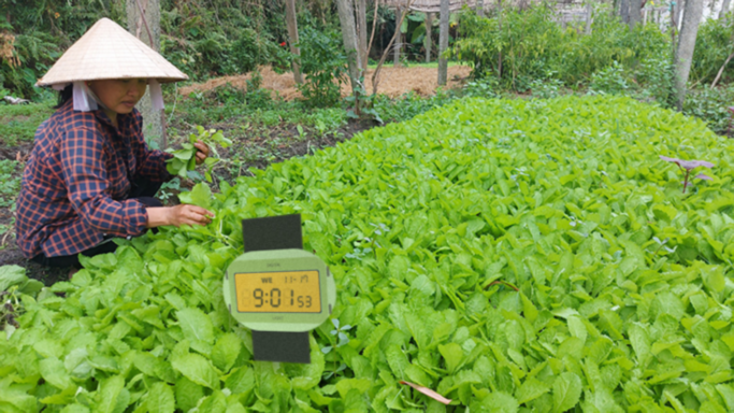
9:01:53
